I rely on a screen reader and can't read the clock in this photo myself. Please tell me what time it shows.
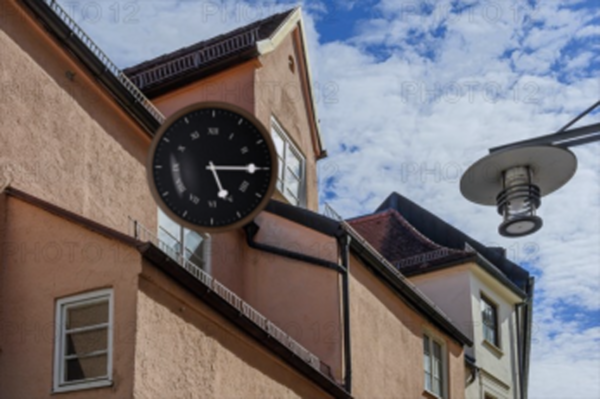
5:15
